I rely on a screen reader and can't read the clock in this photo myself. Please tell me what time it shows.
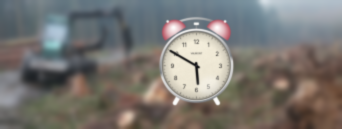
5:50
